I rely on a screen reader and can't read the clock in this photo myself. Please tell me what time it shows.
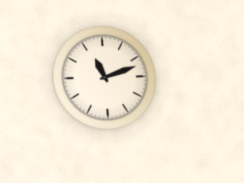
11:12
